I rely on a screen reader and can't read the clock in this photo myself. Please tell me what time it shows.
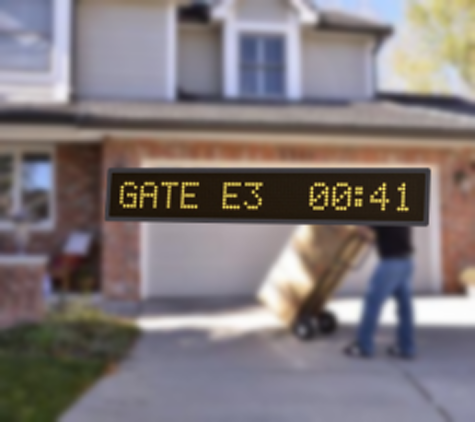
0:41
